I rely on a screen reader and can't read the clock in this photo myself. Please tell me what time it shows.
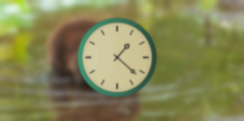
1:22
